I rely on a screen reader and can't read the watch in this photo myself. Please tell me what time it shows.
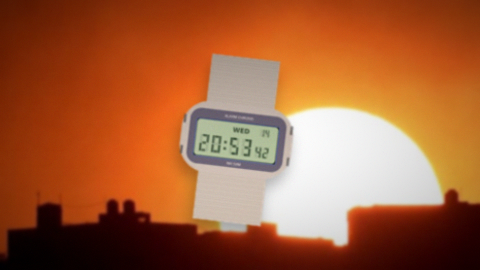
20:53:42
